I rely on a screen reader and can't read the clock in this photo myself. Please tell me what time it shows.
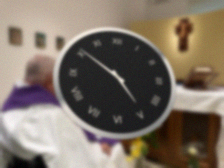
4:51
